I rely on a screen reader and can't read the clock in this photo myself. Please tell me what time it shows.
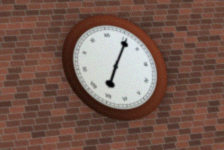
7:06
